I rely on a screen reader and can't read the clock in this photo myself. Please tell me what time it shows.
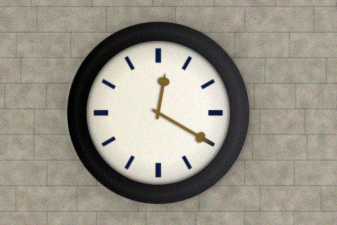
12:20
